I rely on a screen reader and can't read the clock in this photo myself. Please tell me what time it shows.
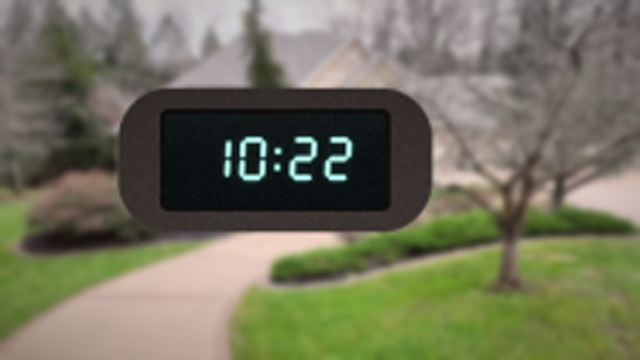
10:22
